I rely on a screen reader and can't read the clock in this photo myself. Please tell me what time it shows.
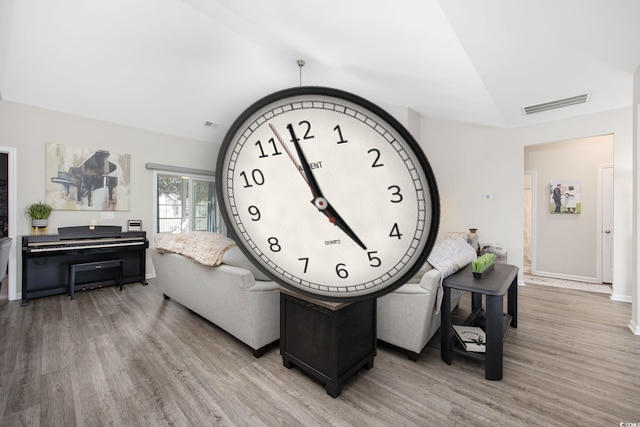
4:58:57
